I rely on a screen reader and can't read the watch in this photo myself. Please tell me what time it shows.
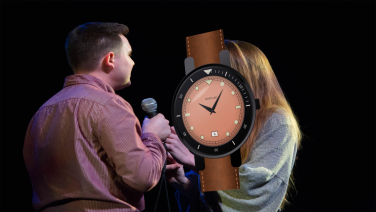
10:06
